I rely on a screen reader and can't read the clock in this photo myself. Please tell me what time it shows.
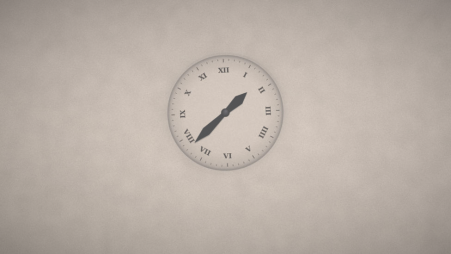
1:38
